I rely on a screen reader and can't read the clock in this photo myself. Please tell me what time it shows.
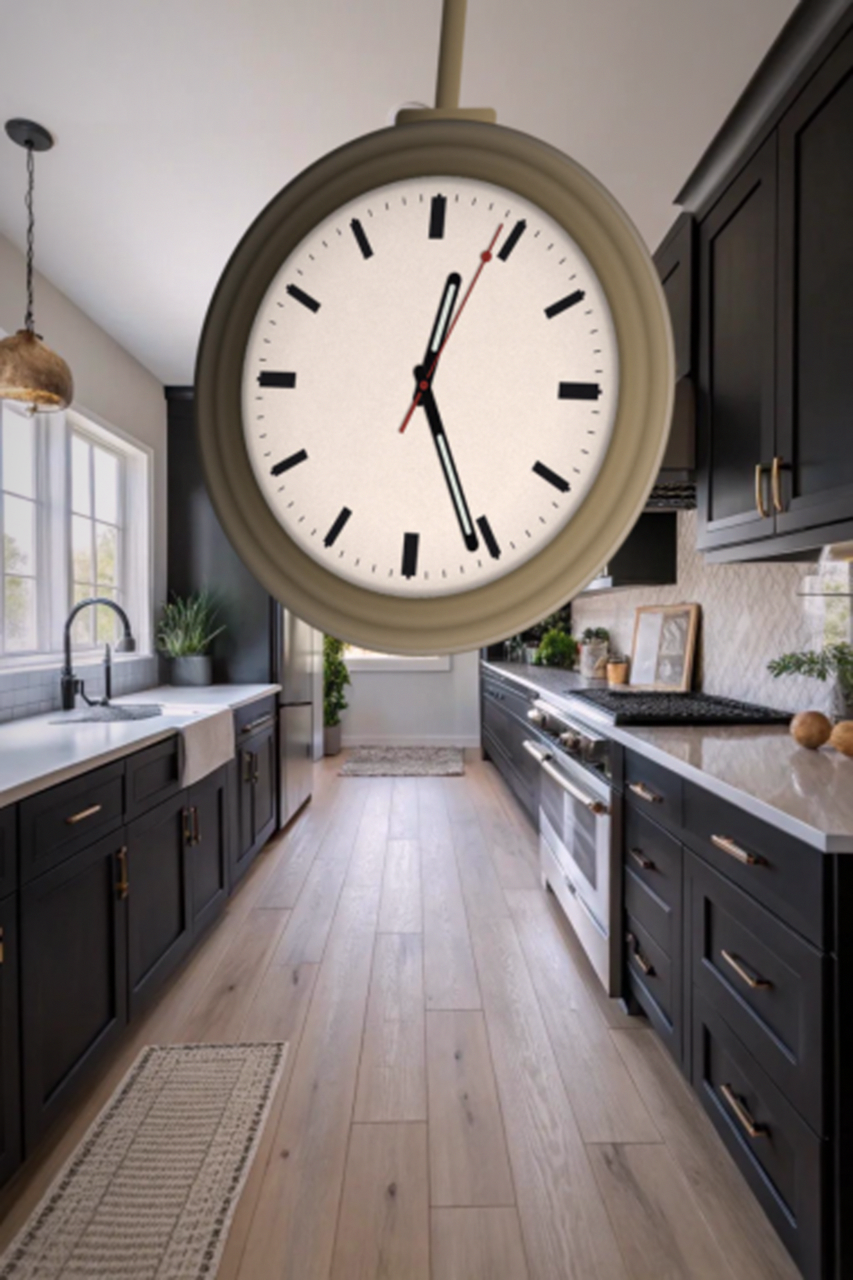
12:26:04
